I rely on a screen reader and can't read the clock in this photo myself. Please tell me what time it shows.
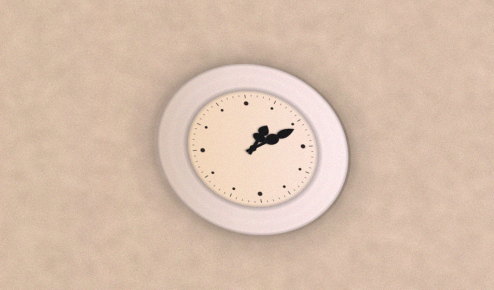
1:11
